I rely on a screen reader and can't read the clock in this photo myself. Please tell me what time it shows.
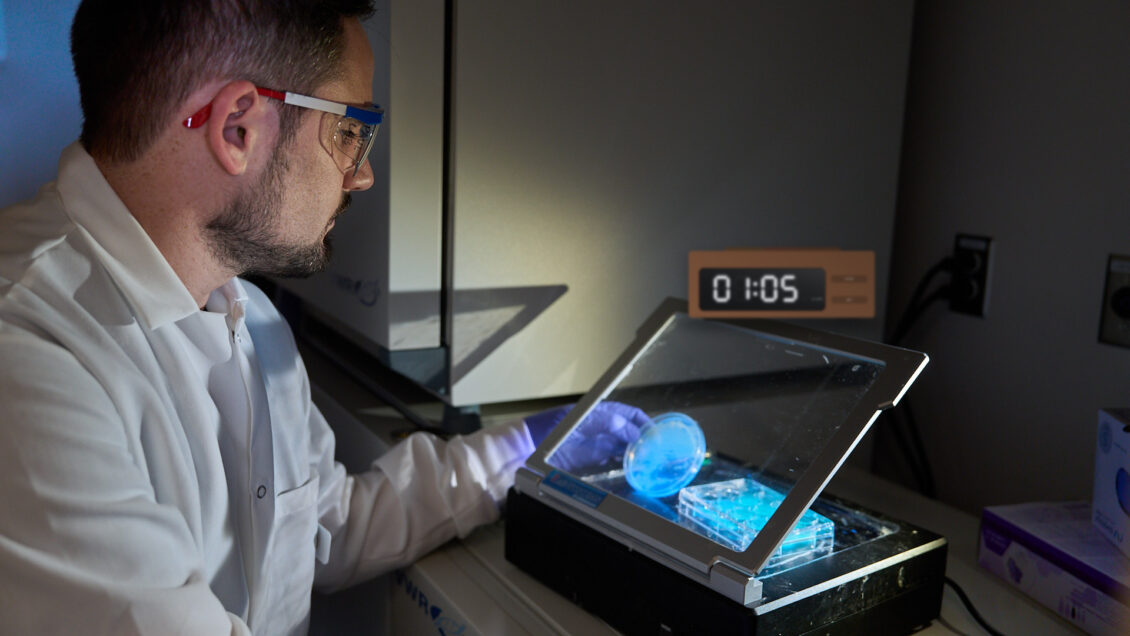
1:05
